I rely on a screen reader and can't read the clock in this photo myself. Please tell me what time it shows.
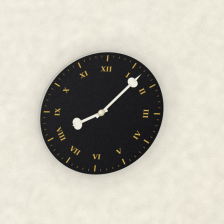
8:07
